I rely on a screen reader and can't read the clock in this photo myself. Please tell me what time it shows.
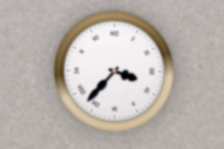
3:37
